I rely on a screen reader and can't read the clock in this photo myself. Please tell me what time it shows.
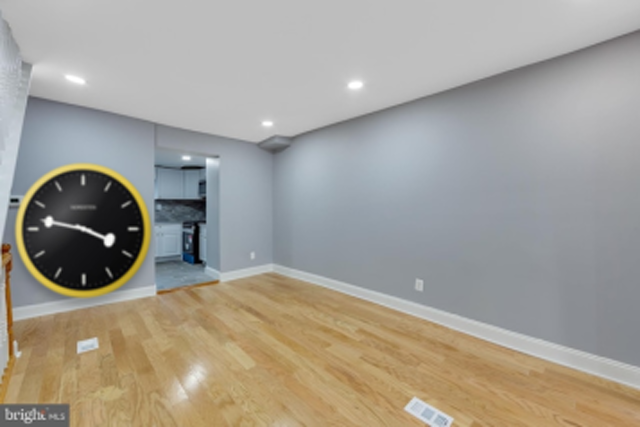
3:47
